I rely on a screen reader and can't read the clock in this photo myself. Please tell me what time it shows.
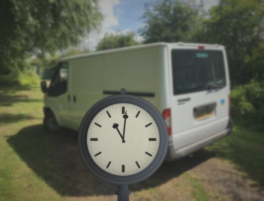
11:01
